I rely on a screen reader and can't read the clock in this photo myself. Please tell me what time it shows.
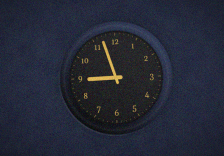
8:57
